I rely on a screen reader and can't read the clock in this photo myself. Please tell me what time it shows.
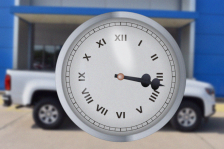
3:17
